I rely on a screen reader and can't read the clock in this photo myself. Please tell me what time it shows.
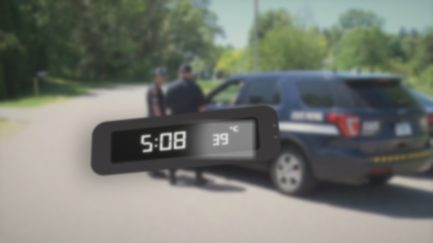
5:08
